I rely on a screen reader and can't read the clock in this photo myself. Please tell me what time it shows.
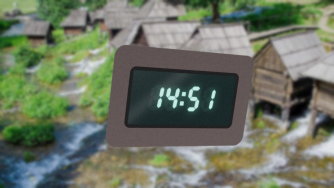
14:51
